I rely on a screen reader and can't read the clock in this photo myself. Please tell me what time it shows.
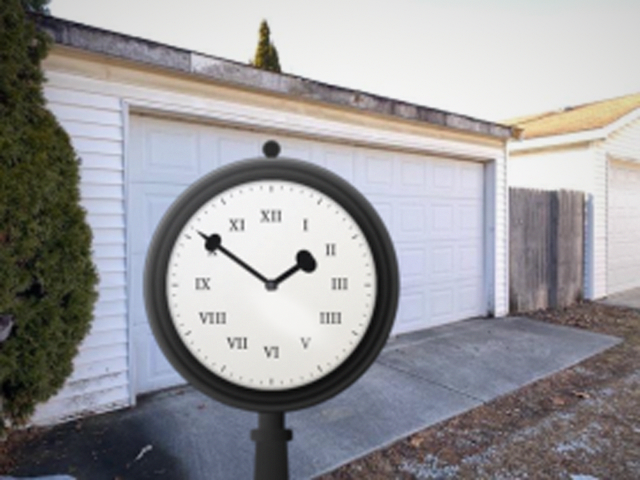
1:51
